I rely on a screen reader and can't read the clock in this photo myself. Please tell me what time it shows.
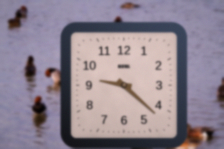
9:22
